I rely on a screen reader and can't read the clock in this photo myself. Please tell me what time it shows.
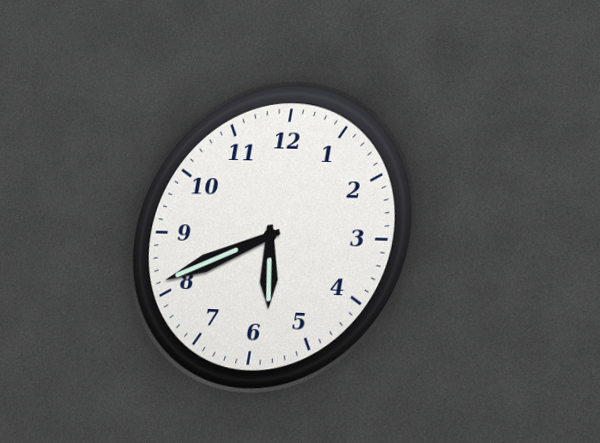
5:41
